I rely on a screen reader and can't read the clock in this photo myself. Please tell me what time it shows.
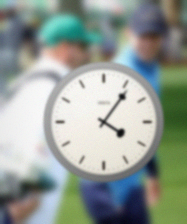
4:06
